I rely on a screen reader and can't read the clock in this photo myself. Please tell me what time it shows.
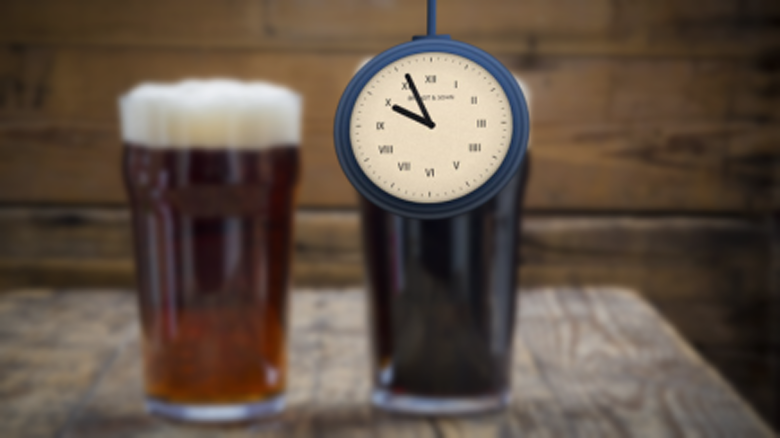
9:56
